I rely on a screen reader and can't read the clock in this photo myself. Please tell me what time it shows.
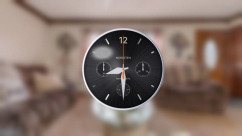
8:30
